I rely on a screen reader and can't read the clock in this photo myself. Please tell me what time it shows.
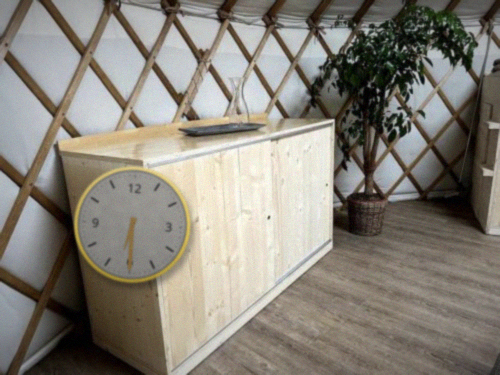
6:30
